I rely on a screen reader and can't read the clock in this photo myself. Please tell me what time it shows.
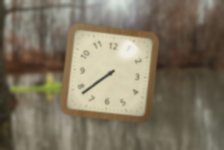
7:38
